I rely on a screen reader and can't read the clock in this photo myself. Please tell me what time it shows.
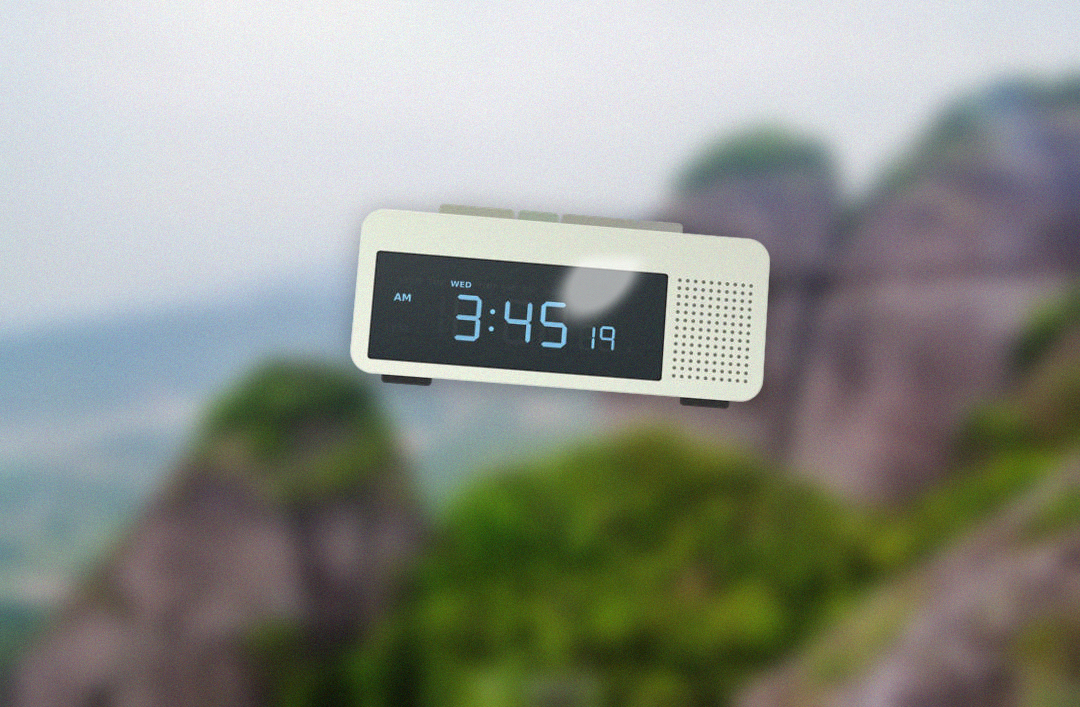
3:45:19
